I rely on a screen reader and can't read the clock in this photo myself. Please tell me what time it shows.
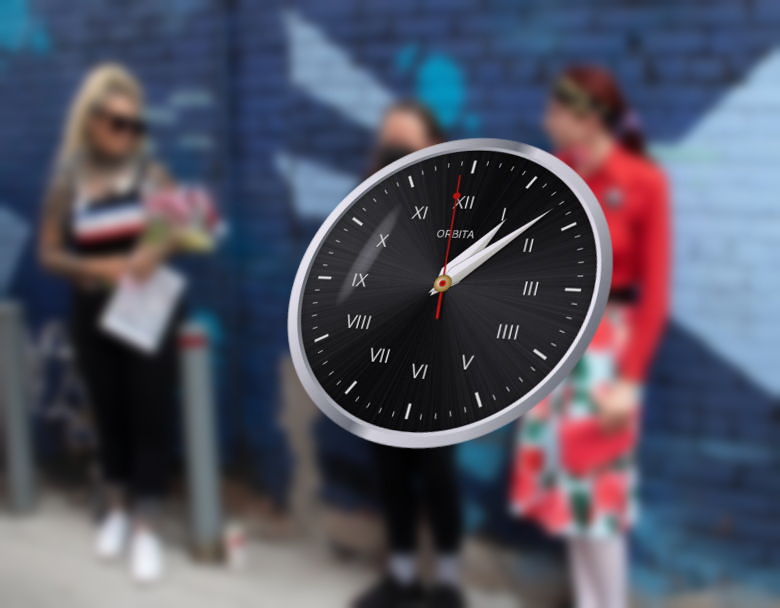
1:07:59
